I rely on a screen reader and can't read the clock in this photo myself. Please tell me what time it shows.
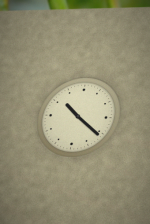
10:21
